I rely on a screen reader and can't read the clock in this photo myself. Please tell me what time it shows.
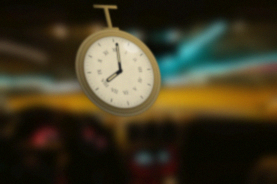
8:01
